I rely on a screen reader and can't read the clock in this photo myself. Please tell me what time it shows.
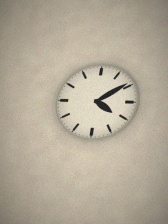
4:09
